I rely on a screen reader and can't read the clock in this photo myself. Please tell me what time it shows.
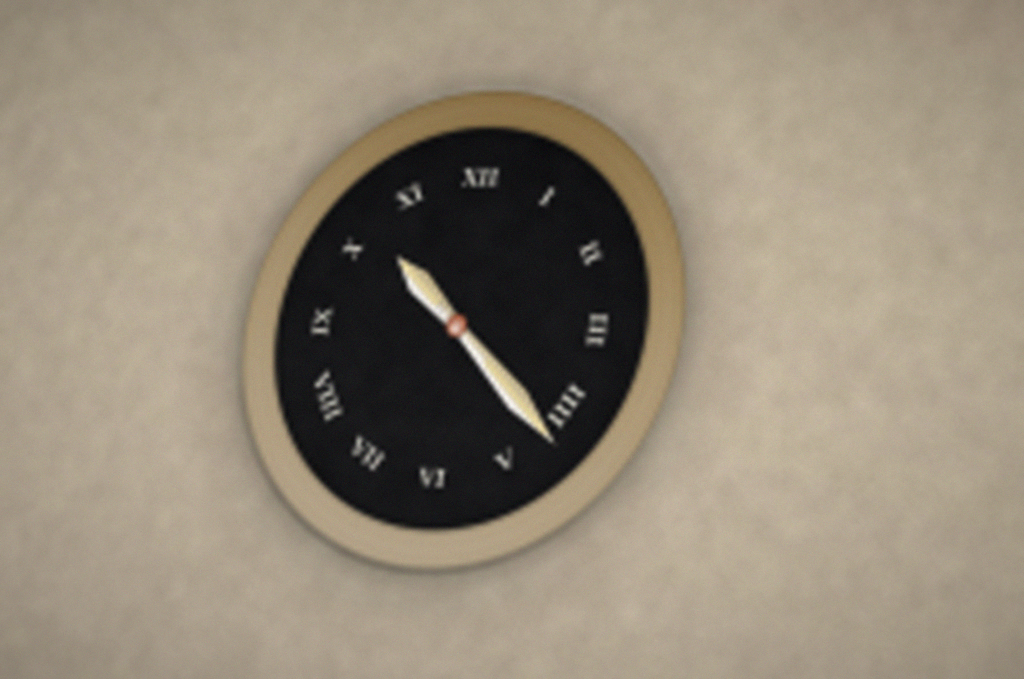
10:22
